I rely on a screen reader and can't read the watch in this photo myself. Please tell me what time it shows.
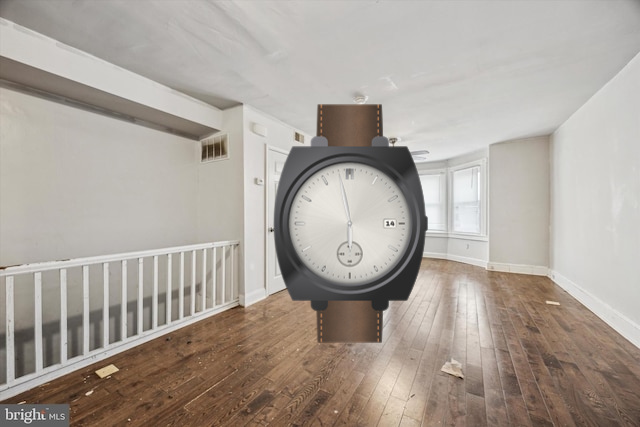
5:58
